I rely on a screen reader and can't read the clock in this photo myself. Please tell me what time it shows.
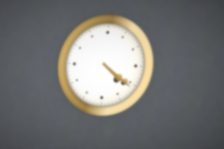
4:21
